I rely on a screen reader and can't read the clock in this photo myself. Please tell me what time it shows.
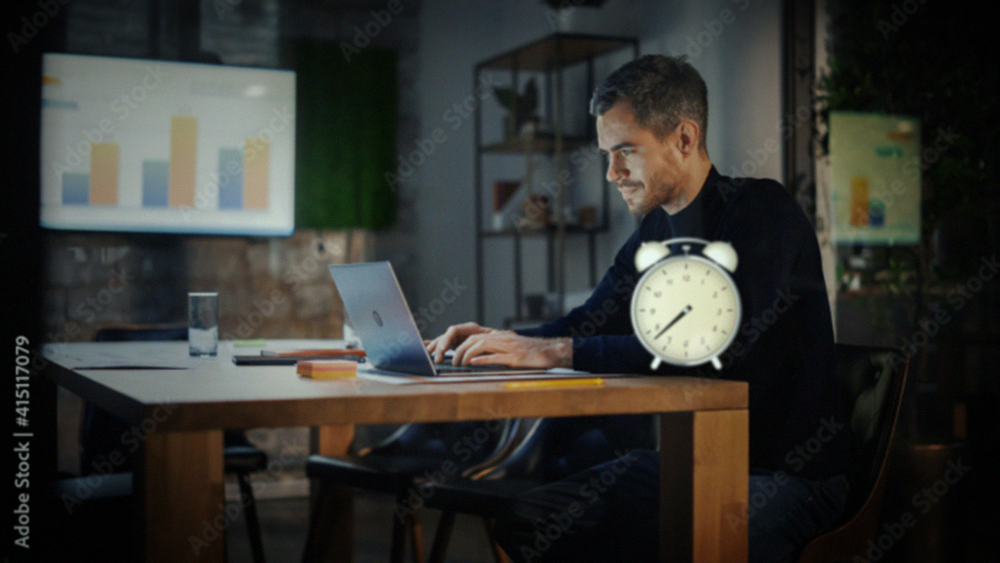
7:38
